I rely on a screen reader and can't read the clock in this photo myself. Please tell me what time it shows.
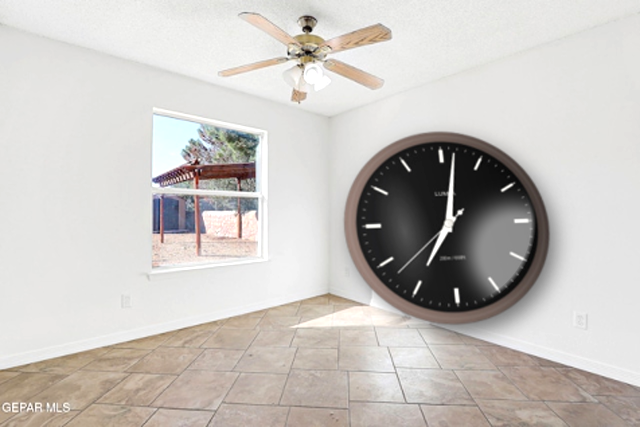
7:01:38
